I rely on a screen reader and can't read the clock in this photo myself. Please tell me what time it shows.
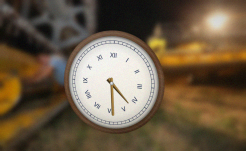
4:29
